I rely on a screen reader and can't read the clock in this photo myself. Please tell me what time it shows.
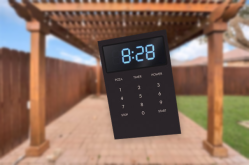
8:28
